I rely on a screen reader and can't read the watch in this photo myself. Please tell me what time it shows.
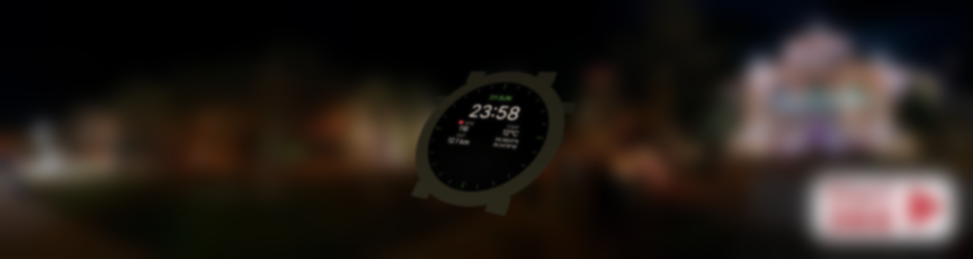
23:58
